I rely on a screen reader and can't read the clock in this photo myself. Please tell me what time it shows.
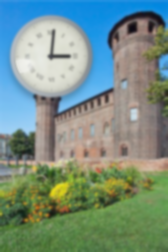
3:01
